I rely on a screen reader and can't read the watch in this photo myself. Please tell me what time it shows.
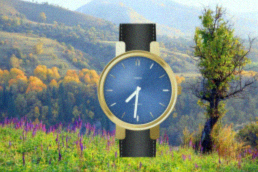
7:31
